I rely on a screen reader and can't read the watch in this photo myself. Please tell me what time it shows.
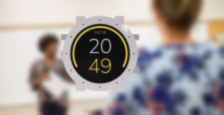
20:49
